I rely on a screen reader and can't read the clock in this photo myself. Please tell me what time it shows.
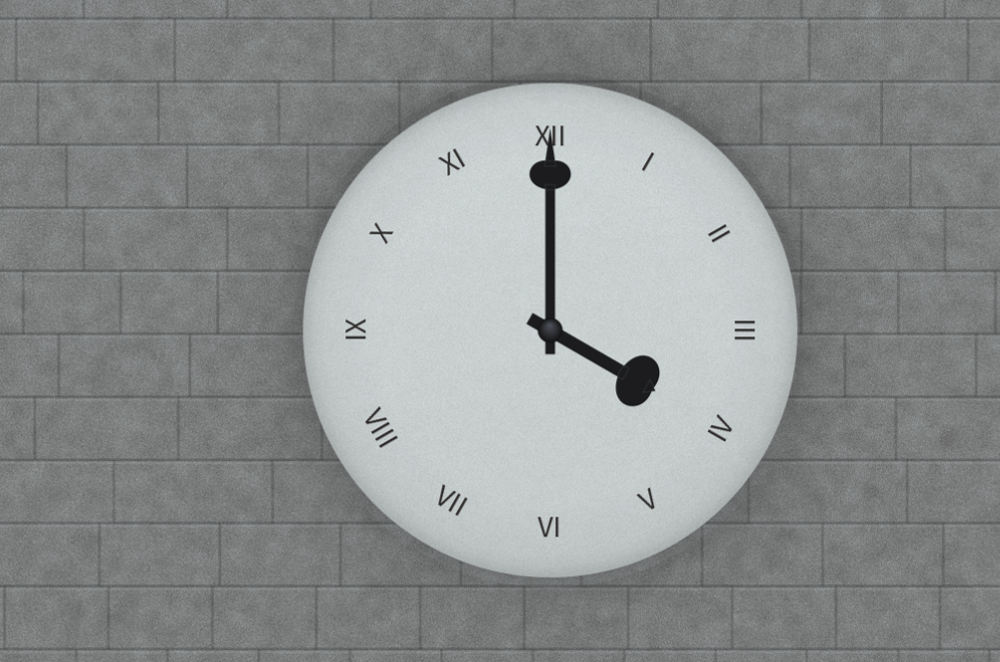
4:00
